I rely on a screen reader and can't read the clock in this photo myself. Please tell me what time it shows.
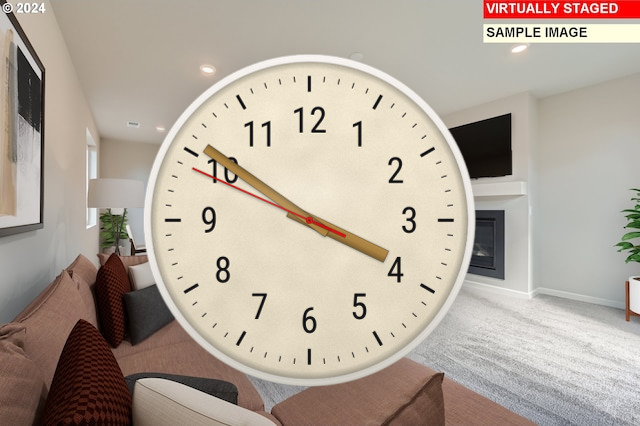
3:50:49
